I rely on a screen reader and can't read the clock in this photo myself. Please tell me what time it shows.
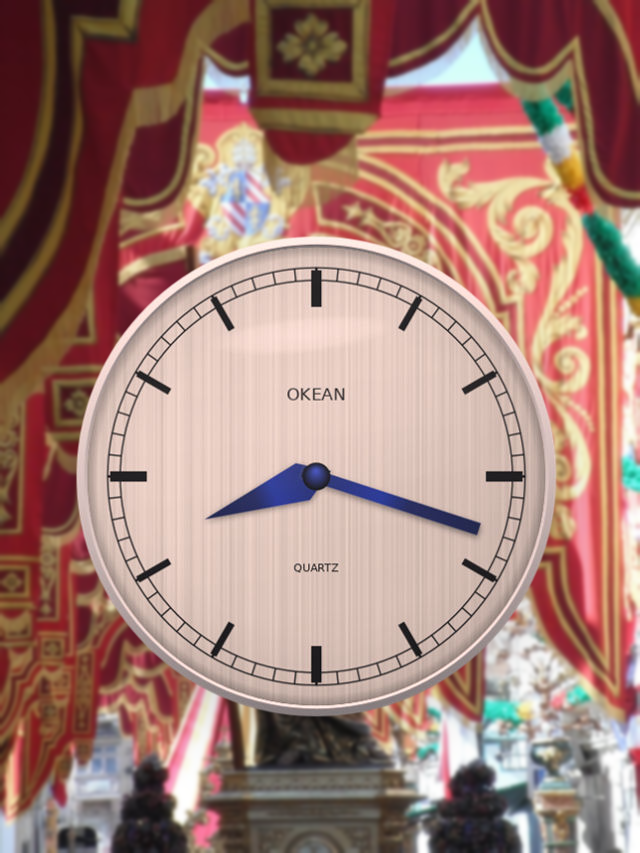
8:18
